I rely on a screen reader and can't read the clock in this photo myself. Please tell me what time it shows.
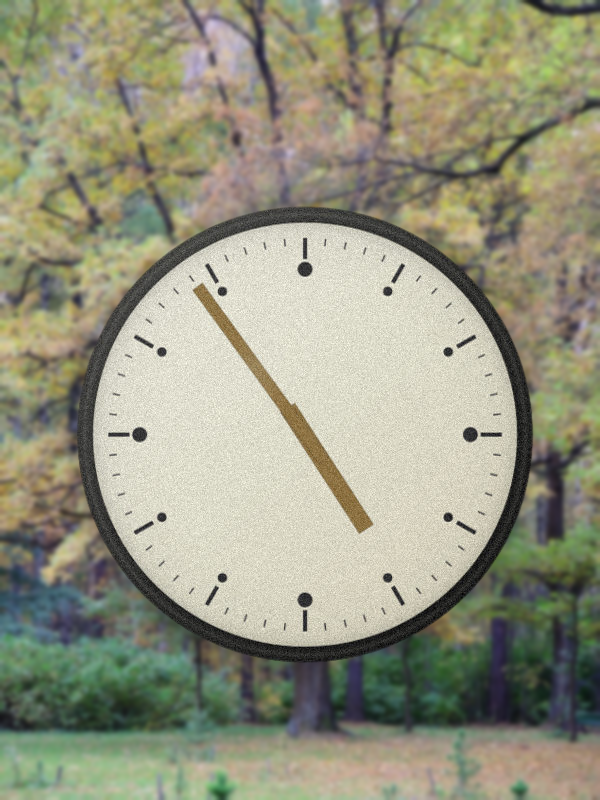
4:54
